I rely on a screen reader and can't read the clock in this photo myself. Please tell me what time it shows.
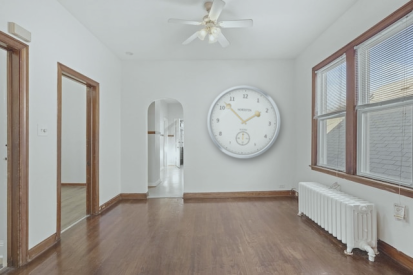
1:52
